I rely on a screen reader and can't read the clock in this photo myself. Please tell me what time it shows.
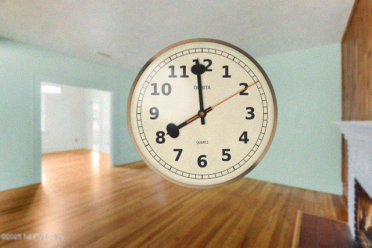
7:59:10
